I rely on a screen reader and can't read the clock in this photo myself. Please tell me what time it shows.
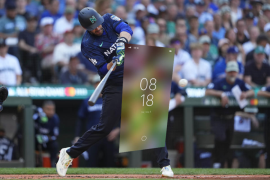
8:18
